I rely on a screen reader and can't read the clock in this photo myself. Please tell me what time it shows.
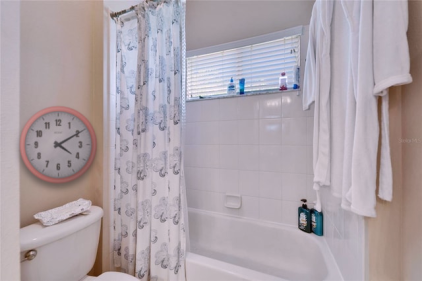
4:10
